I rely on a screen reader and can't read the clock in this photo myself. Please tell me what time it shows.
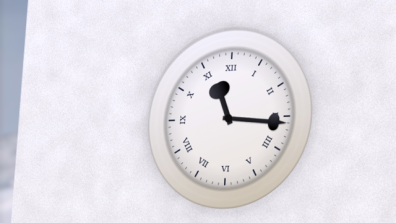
11:16
